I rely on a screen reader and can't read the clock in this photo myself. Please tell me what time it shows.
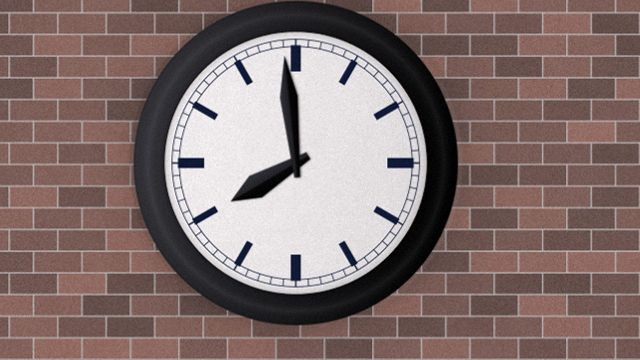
7:59
